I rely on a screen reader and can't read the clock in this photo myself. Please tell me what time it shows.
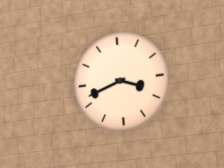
3:42
